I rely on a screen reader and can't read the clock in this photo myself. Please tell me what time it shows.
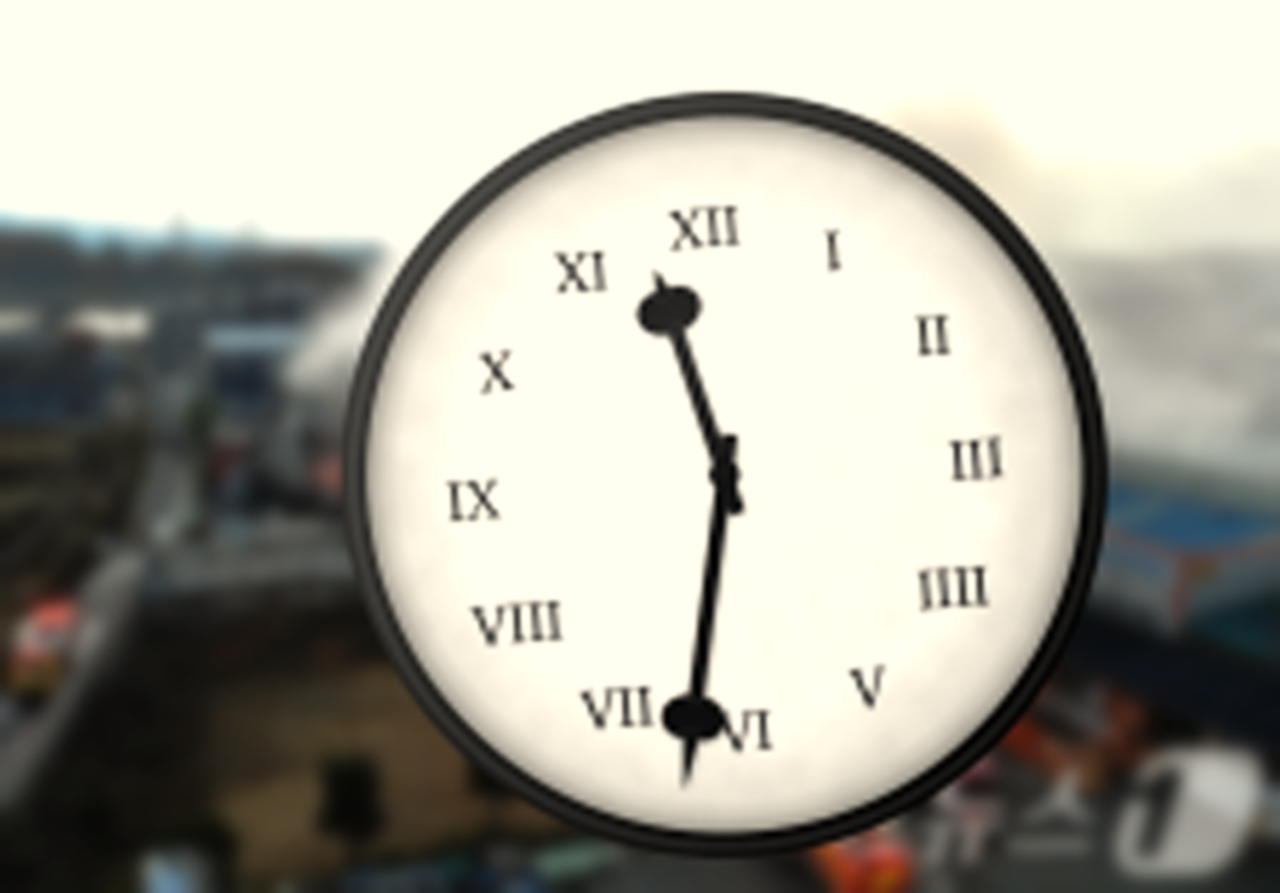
11:32
